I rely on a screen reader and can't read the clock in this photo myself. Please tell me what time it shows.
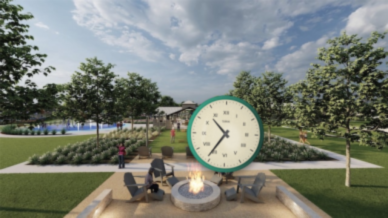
10:36
